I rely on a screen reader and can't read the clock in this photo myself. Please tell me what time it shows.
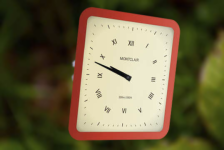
9:48
